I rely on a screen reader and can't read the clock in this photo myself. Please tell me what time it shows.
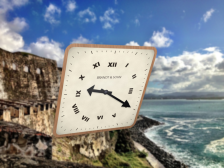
9:20
